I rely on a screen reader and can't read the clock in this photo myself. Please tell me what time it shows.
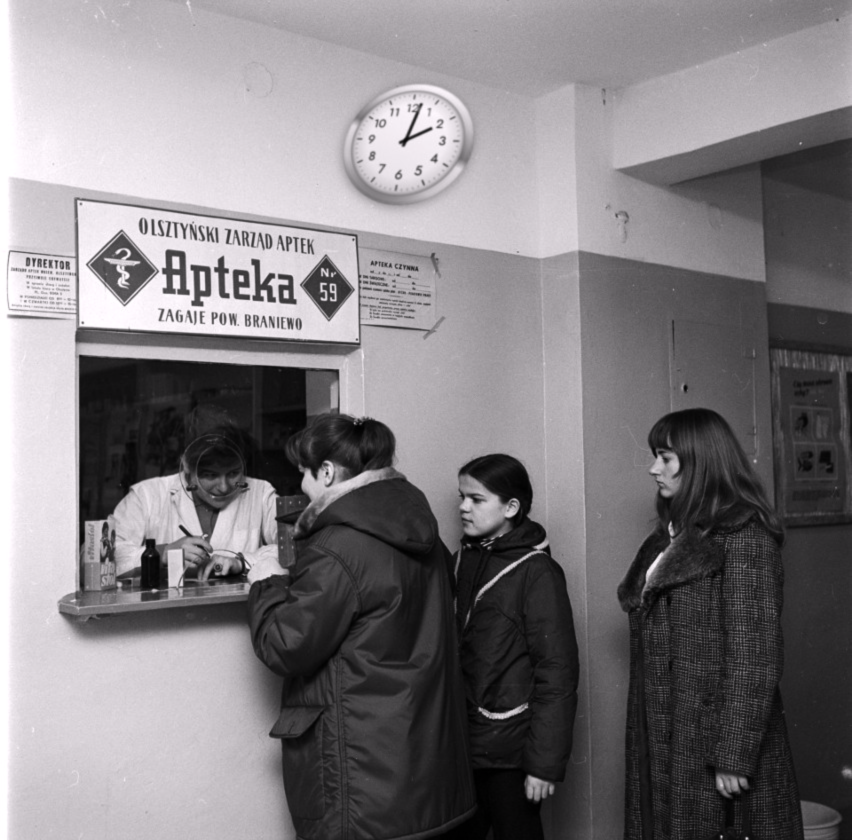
2:02
